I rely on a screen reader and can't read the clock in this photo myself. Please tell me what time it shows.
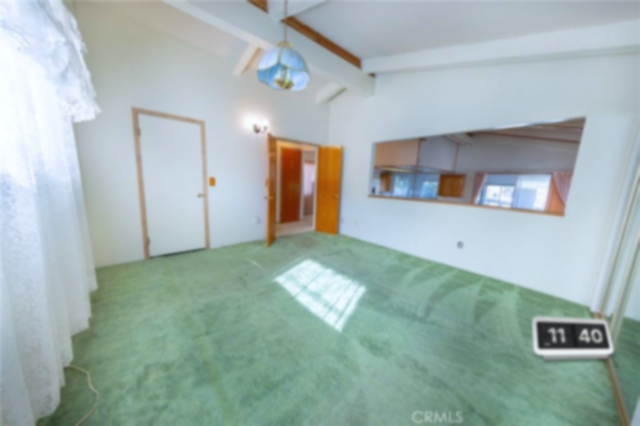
11:40
